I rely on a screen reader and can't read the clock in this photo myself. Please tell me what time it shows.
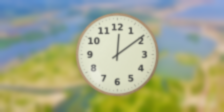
12:09
